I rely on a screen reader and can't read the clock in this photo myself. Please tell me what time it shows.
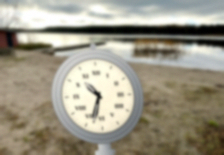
10:33
